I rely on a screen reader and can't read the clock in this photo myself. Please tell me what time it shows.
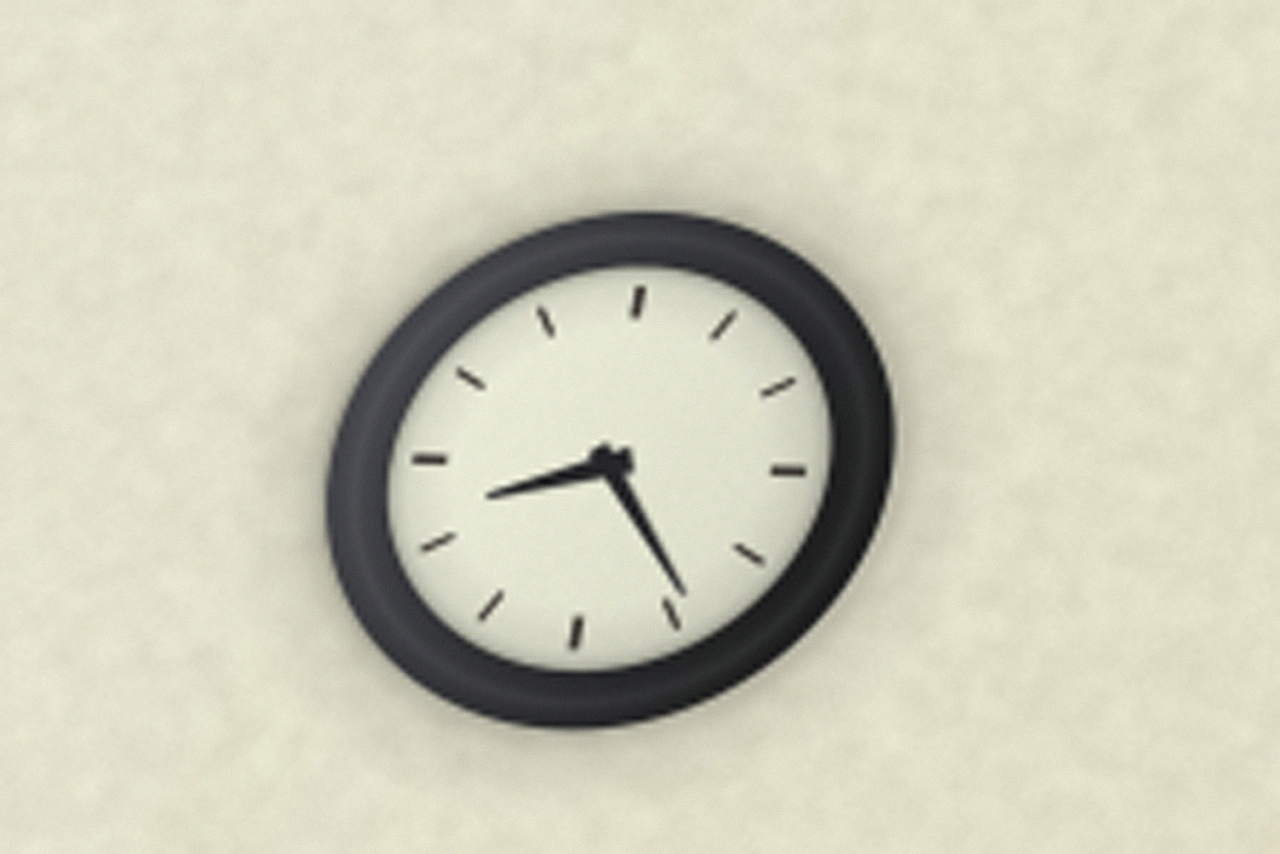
8:24
